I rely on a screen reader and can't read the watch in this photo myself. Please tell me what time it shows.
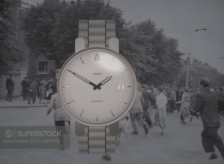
1:50
